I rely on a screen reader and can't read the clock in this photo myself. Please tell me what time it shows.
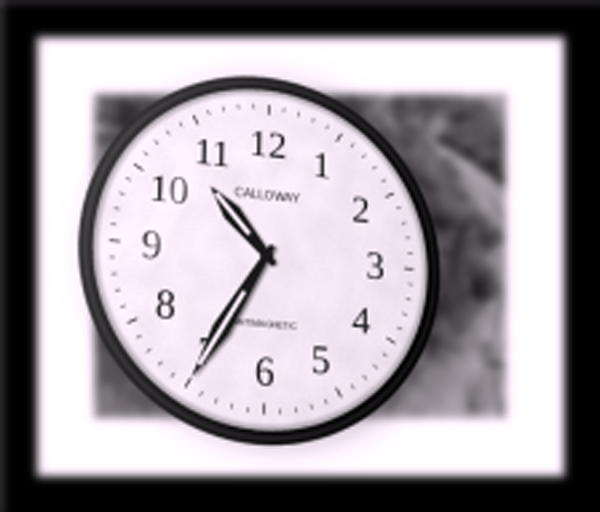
10:35
